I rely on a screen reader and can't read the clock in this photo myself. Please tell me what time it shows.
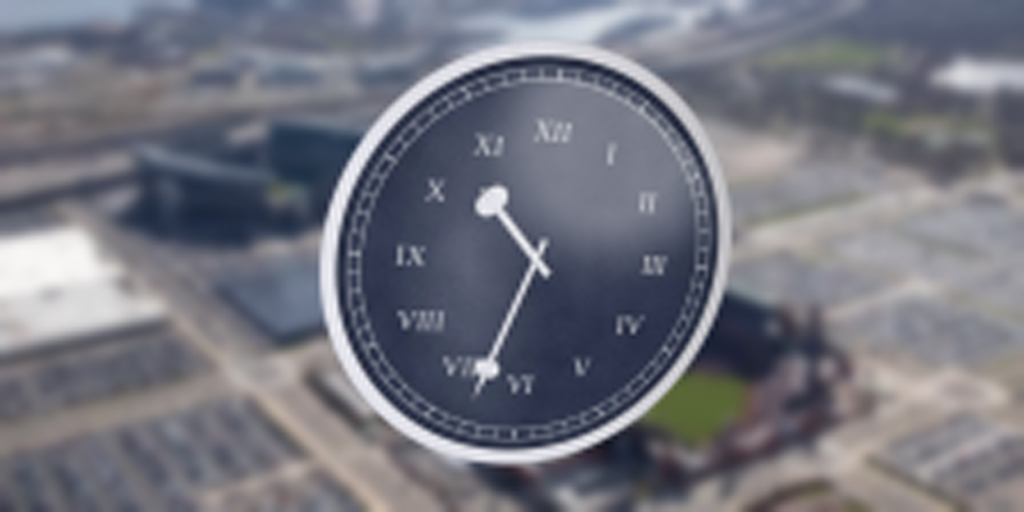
10:33
